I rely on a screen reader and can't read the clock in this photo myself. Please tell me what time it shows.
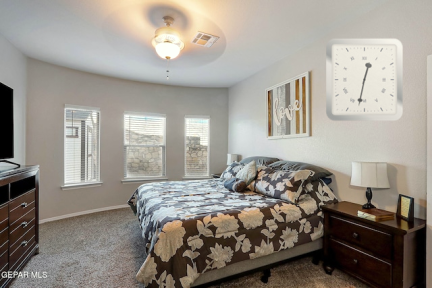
12:32
